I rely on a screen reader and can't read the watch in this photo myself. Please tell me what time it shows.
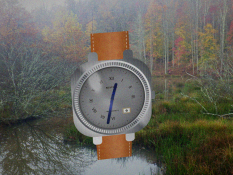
12:32
